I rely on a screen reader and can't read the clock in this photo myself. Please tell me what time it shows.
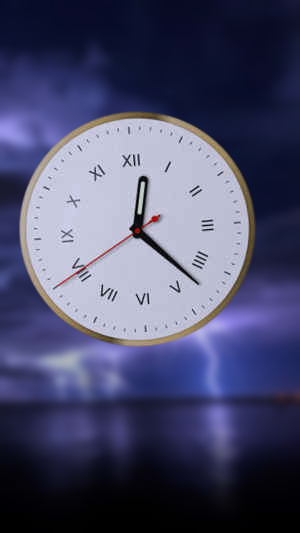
12:22:40
